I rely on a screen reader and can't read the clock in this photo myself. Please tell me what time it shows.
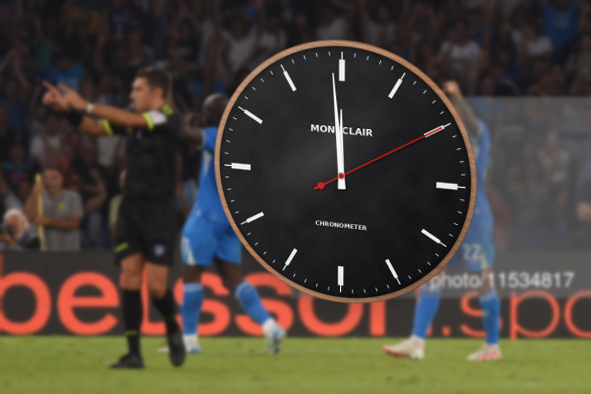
11:59:10
